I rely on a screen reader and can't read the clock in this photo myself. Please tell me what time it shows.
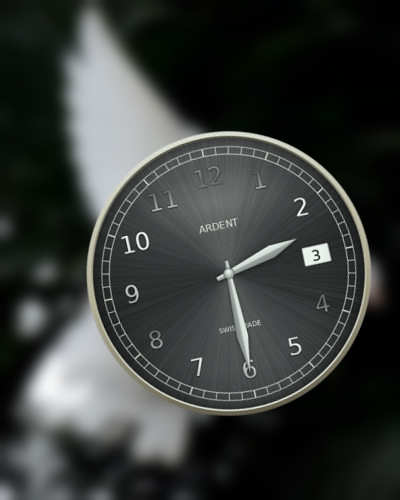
2:30
